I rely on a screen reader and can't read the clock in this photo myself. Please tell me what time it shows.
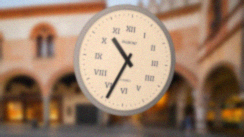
10:34
